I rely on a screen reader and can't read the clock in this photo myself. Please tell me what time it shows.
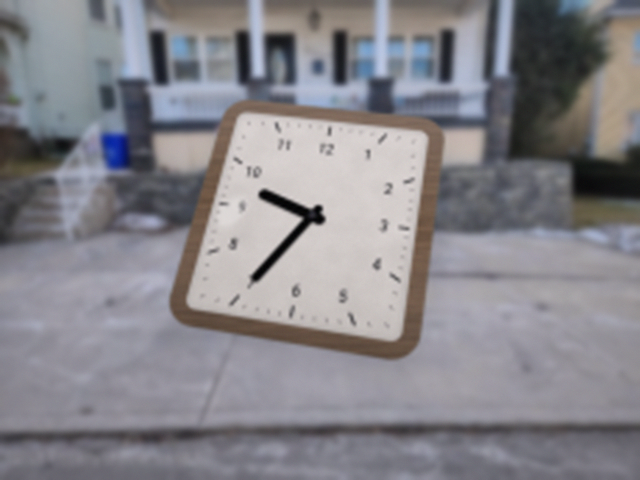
9:35
